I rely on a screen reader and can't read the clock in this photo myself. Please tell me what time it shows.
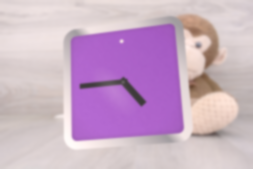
4:45
